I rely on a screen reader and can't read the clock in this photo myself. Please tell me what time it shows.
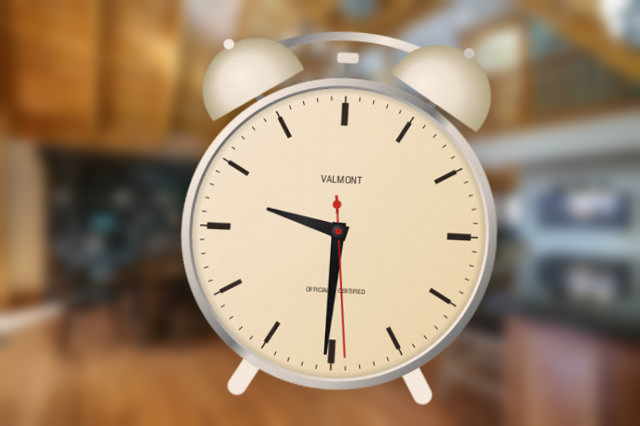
9:30:29
